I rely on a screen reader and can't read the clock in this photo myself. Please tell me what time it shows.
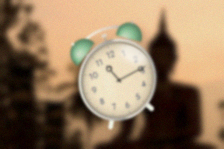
11:14
